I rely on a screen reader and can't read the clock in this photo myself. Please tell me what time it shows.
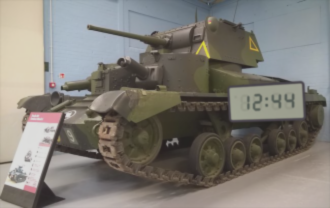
12:44
